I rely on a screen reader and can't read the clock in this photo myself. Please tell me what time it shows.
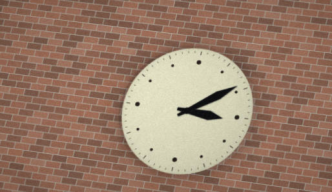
3:09
